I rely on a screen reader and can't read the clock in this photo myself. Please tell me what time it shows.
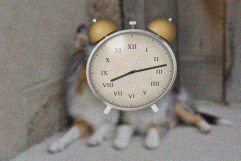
8:13
